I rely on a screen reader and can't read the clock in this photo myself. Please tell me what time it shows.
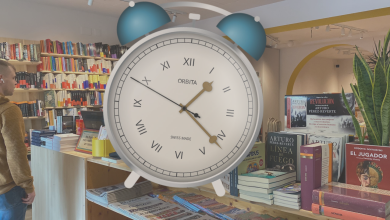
1:21:49
